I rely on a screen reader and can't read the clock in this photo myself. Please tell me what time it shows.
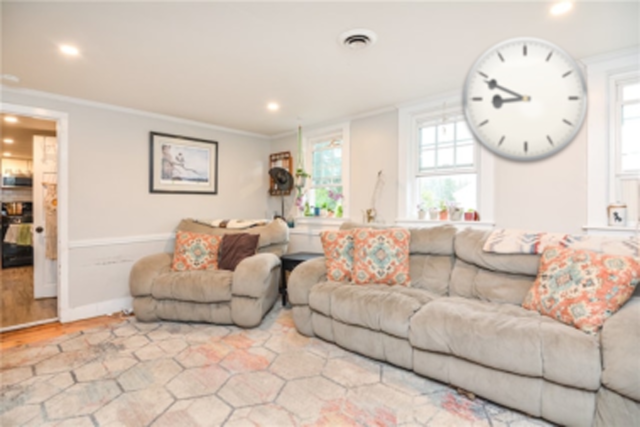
8:49
